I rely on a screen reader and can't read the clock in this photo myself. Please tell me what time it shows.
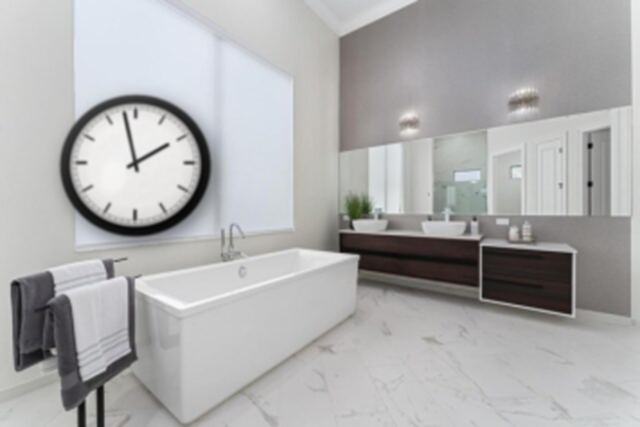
1:58
